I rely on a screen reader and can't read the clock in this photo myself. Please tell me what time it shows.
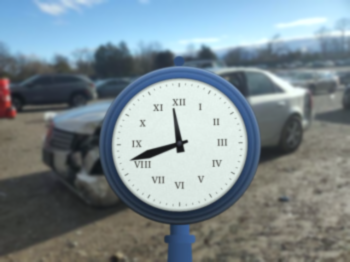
11:42
